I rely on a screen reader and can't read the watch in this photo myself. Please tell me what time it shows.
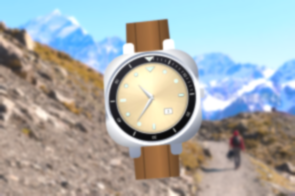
10:36
